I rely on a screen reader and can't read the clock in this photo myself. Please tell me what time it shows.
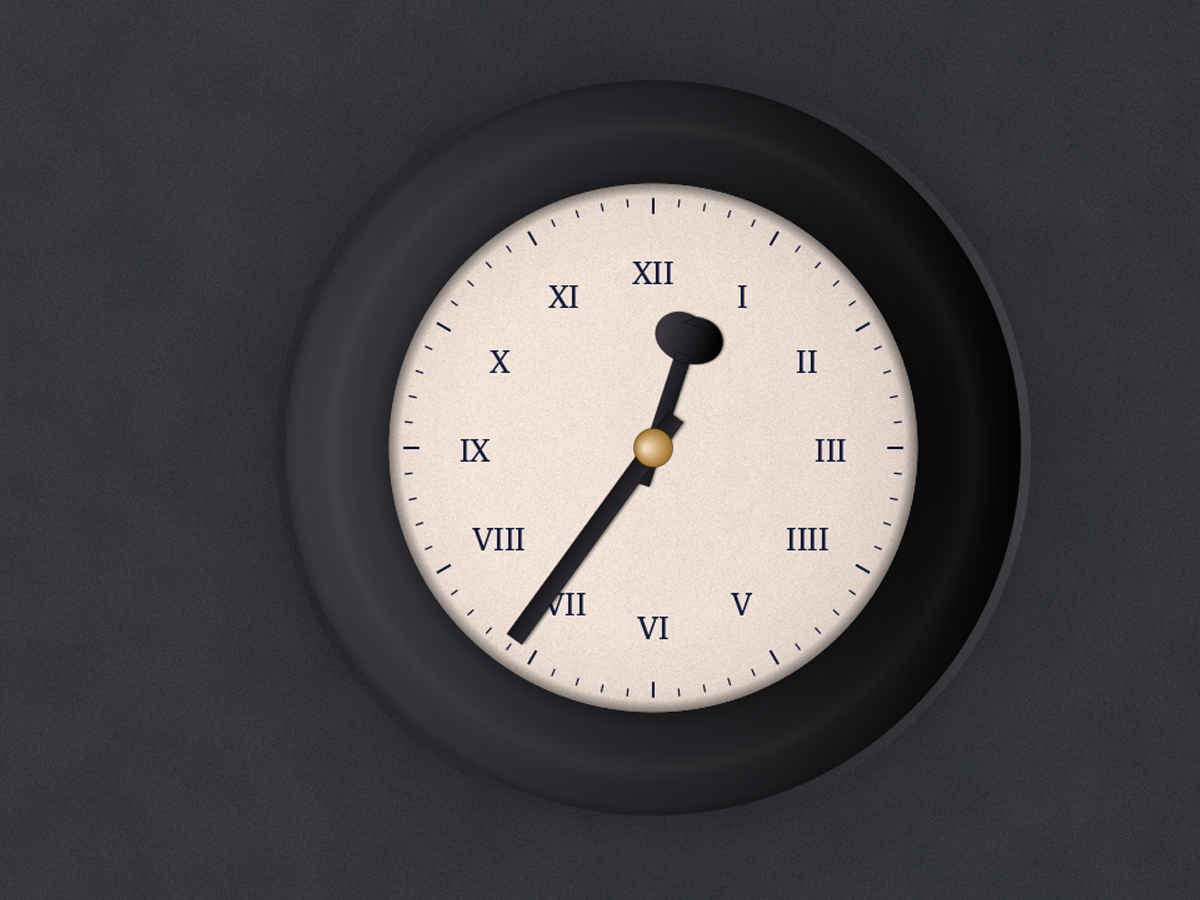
12:36
